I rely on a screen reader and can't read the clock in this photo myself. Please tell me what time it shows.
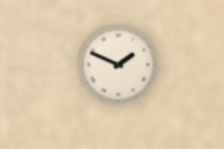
1:49
